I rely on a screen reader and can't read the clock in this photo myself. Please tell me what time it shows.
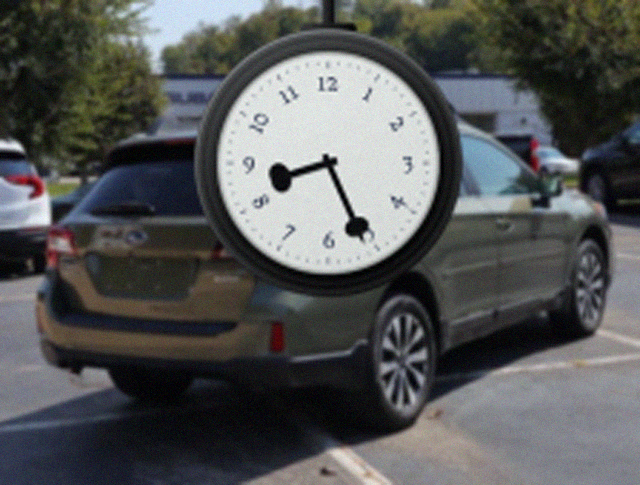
8:26
